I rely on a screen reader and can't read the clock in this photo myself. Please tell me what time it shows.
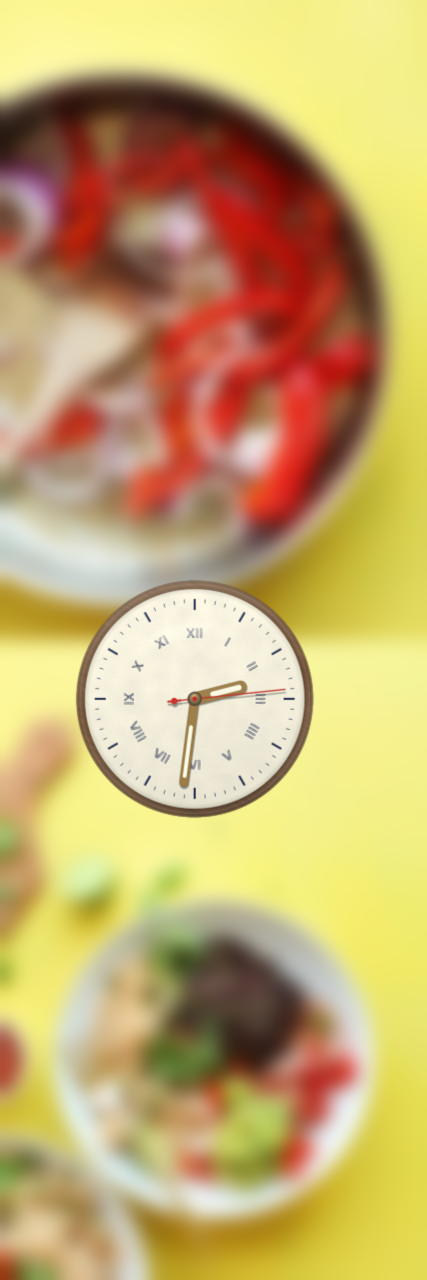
2:31:14
